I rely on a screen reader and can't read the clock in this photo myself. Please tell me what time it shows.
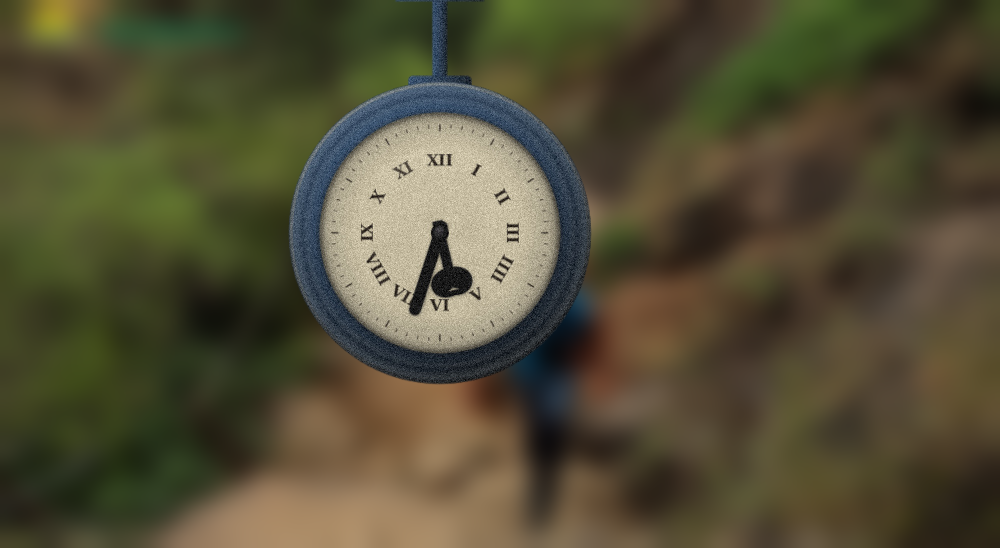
5:33
